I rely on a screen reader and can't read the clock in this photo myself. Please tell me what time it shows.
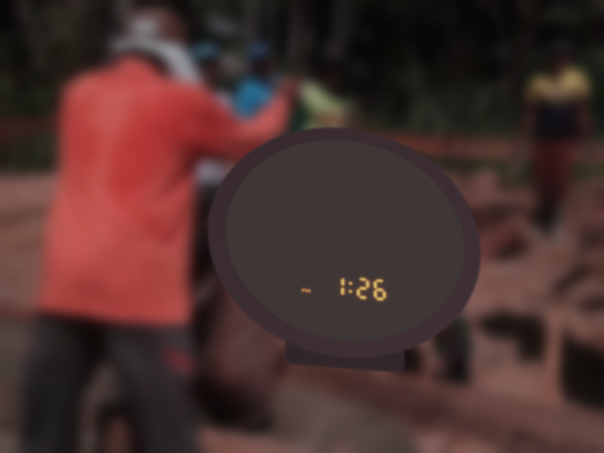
1:26
